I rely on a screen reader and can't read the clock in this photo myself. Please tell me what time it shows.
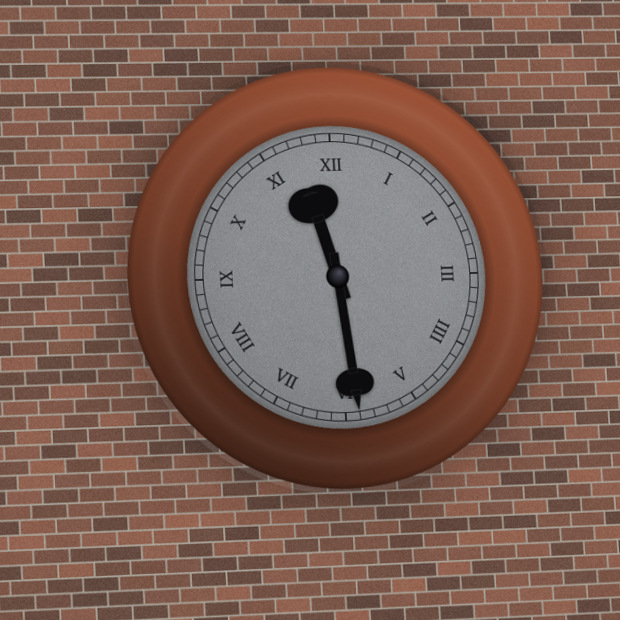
11:29
